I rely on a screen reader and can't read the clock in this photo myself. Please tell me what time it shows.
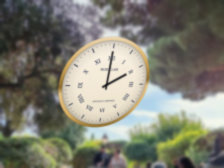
2:00
